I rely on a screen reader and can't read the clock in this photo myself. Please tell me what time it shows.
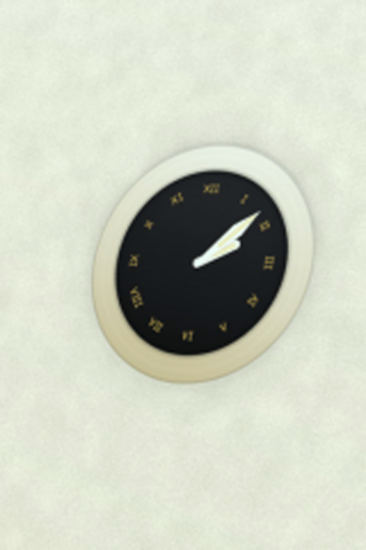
2:08
